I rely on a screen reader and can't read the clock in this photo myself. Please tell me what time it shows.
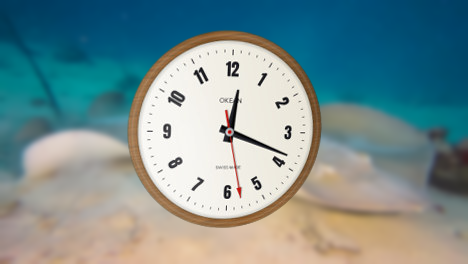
12:18:28
